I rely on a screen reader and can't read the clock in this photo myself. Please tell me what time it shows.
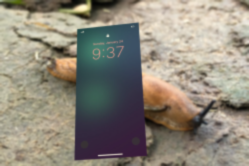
9:37
